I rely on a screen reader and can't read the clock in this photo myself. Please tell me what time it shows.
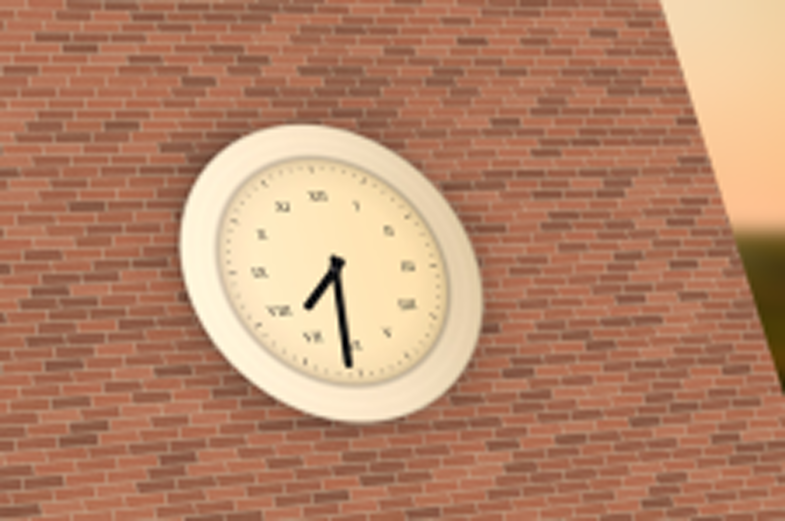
7:31
